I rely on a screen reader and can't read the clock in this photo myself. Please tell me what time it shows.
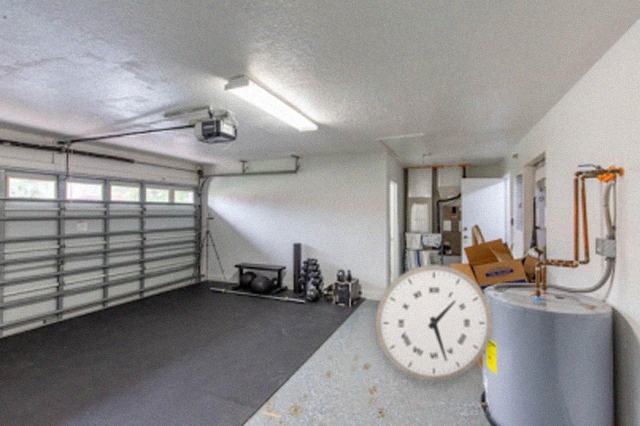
1:27
